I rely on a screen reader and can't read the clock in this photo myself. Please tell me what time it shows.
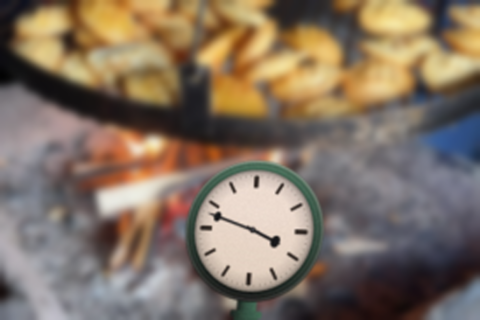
3:48
